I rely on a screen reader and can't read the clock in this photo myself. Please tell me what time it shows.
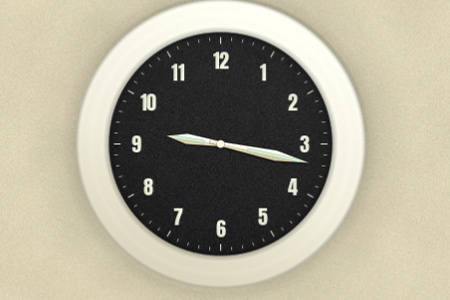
9:17
